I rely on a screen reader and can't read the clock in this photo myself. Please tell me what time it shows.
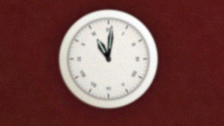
11:01
